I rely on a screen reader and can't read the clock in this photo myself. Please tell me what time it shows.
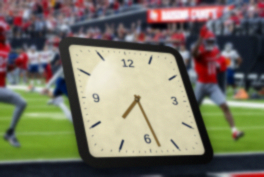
7:28
